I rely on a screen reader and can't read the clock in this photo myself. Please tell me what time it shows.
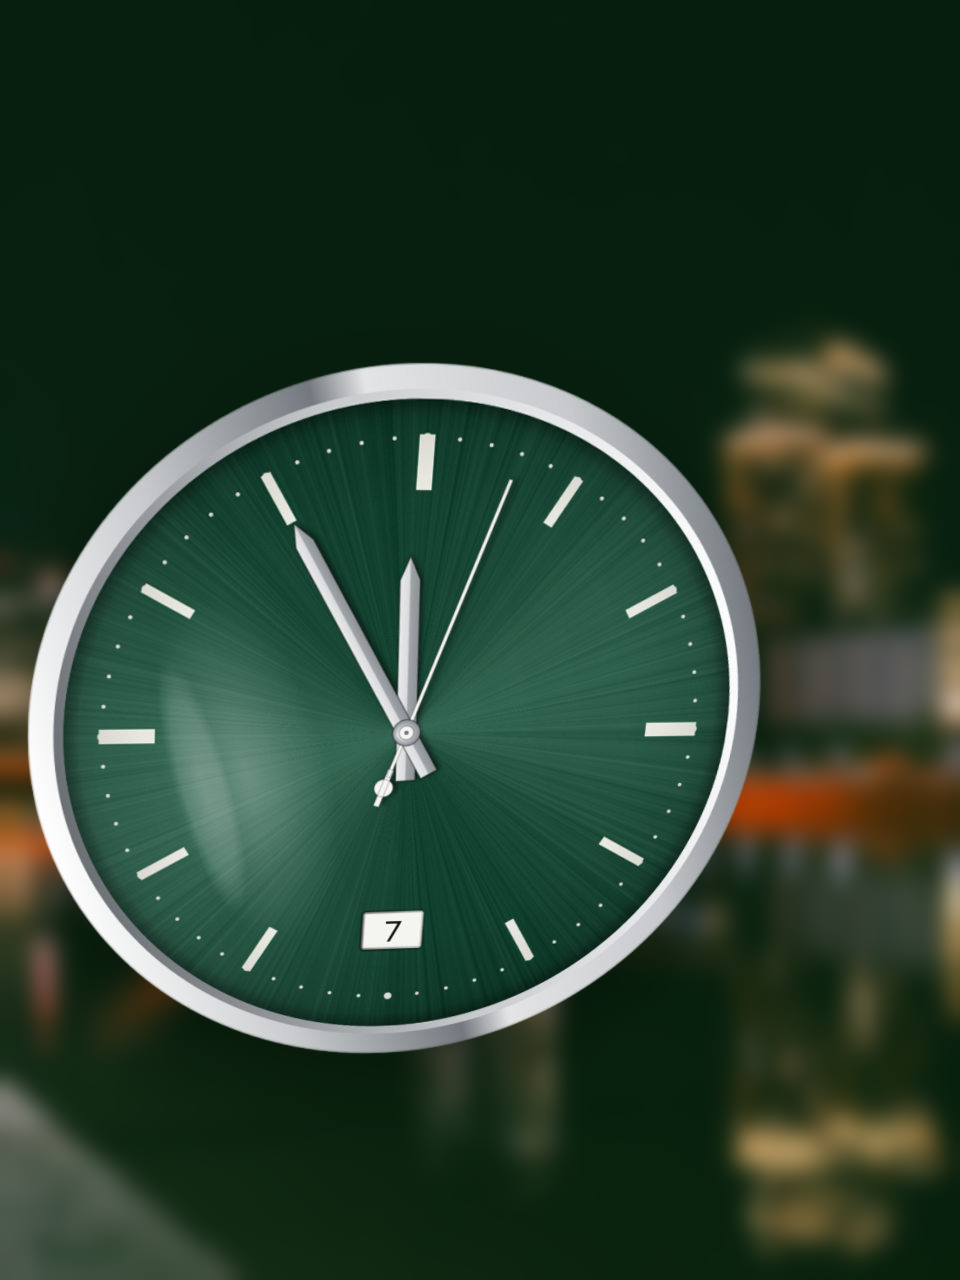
11:55:03
